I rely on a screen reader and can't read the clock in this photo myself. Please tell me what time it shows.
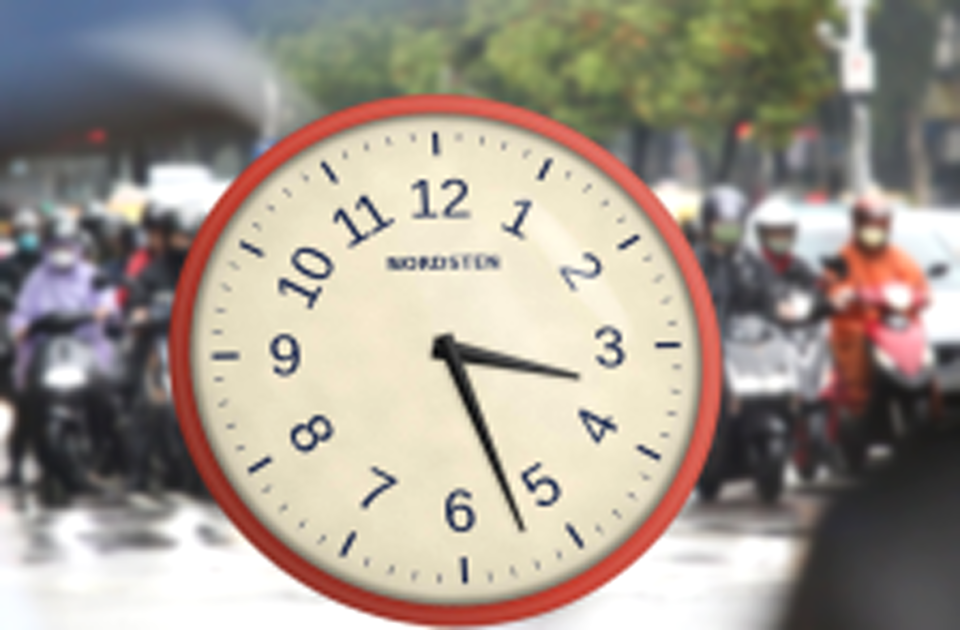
3:27
